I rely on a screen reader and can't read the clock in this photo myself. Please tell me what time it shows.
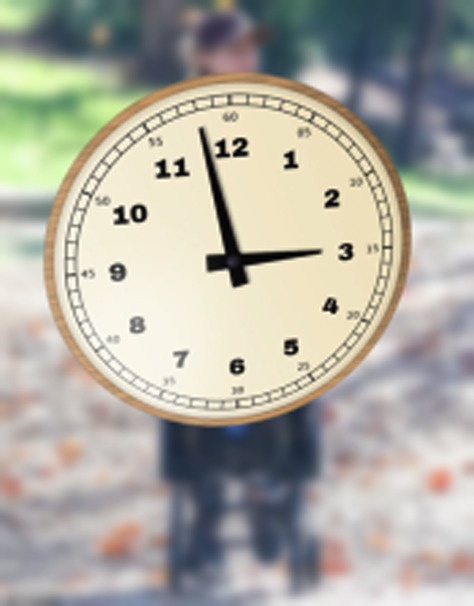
2:58
